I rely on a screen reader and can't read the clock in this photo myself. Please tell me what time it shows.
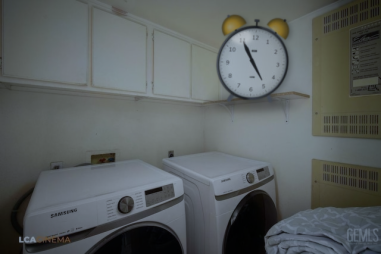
4:55
